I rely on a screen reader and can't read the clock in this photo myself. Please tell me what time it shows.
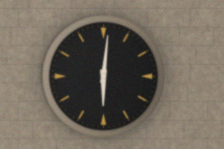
6:01
